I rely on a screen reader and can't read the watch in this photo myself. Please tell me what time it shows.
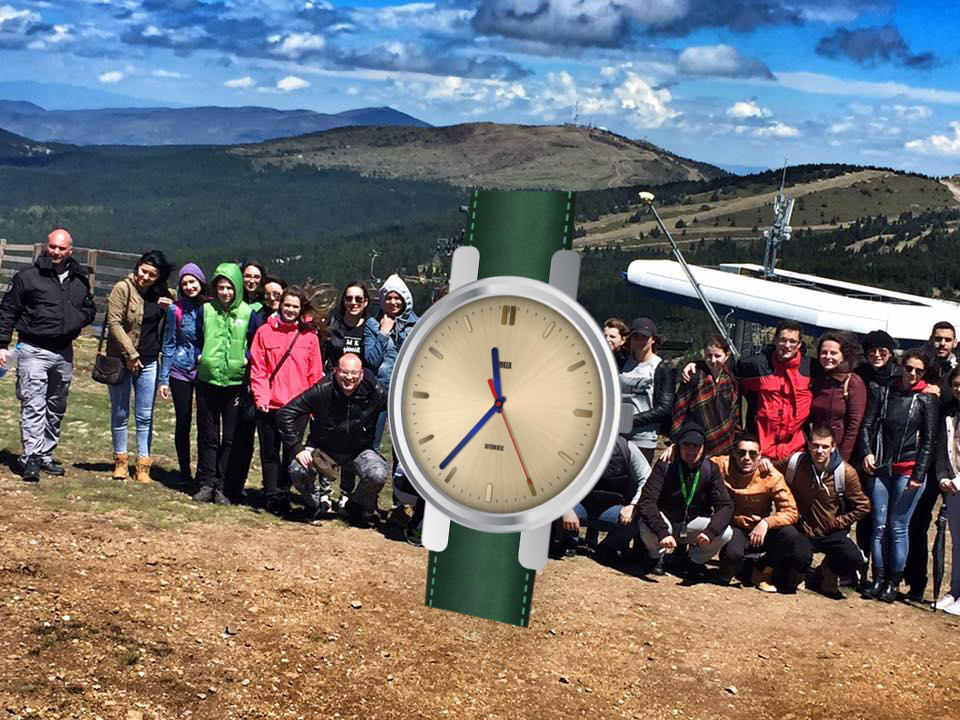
11:36:25
